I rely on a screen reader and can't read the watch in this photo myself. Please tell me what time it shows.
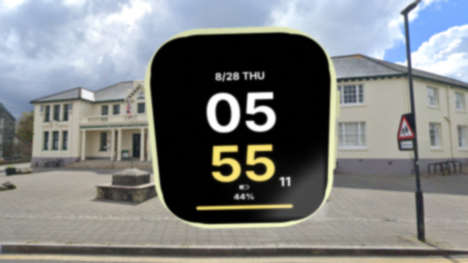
5:55:11
